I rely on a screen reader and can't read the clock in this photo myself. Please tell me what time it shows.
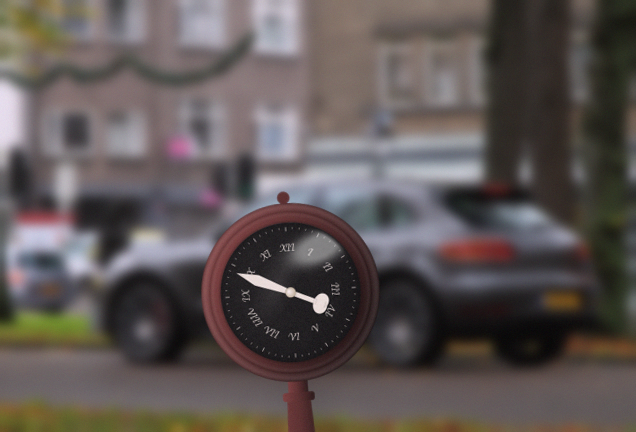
3:49
